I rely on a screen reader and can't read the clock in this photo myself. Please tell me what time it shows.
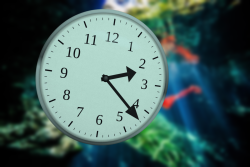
2:22
